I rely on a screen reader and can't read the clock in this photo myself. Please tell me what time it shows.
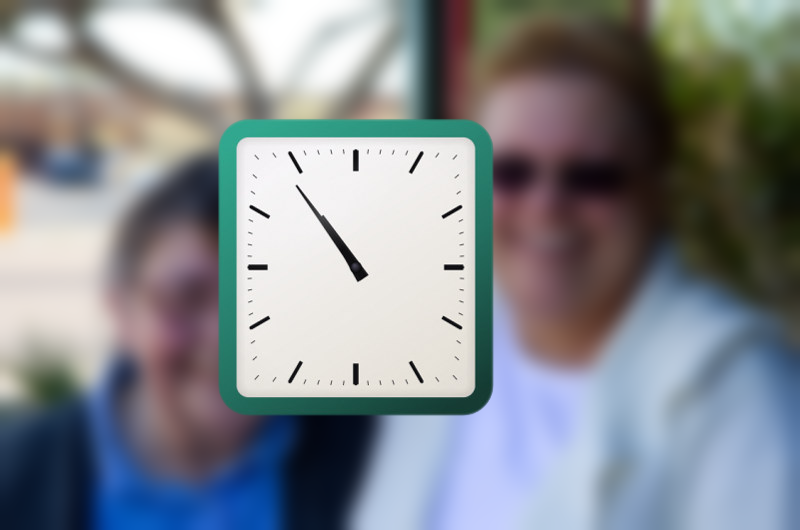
10:54
